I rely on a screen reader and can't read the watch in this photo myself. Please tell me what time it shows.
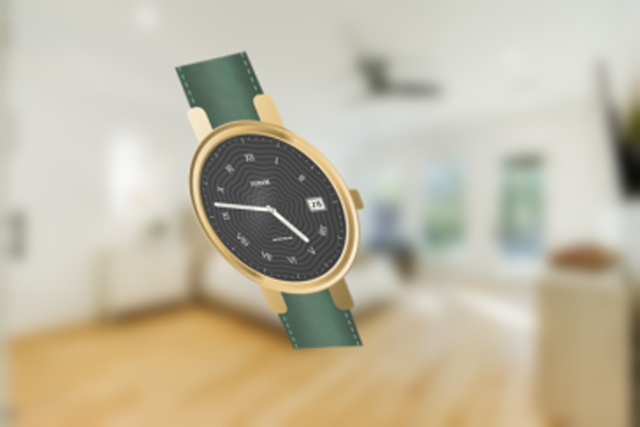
4:47
